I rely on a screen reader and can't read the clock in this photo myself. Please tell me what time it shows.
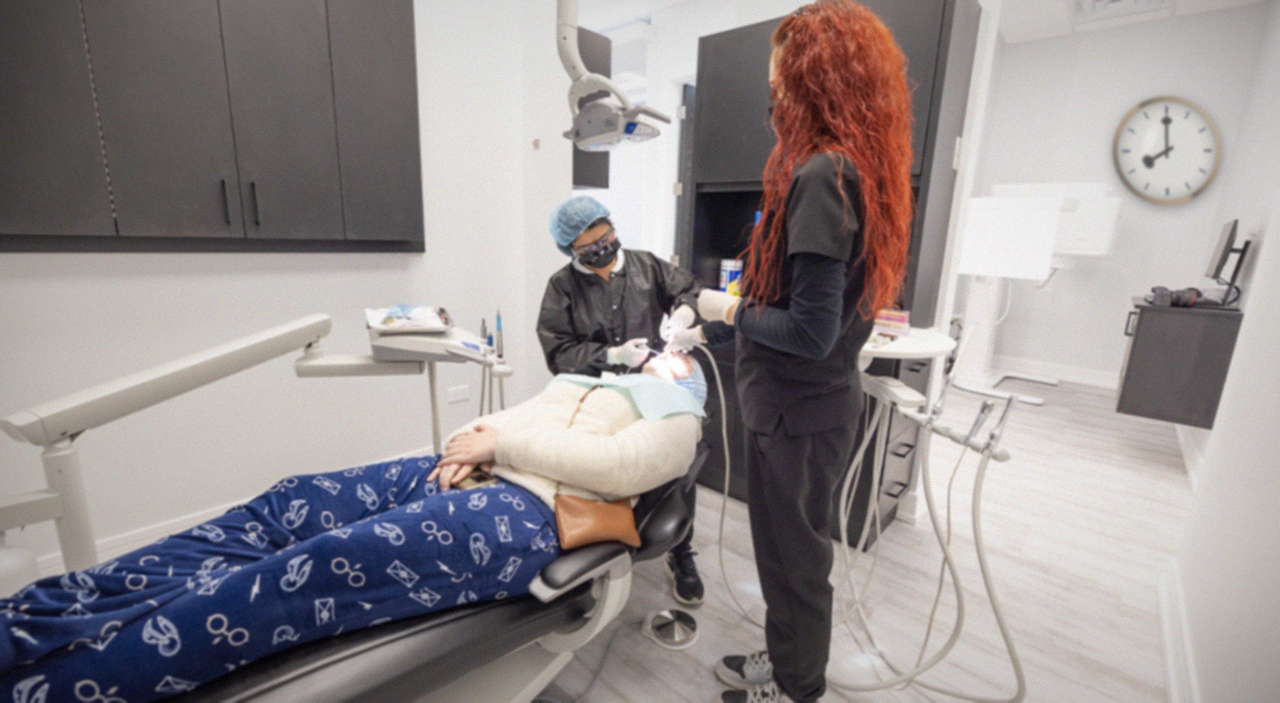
8:00
